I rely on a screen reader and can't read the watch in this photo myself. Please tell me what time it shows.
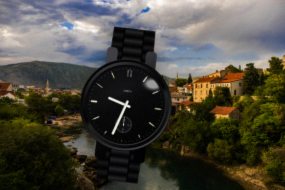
9:33
